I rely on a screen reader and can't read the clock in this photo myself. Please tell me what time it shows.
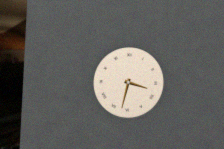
3:32
